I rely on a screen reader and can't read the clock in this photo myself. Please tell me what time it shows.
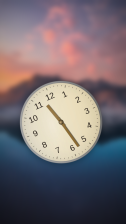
11:28
